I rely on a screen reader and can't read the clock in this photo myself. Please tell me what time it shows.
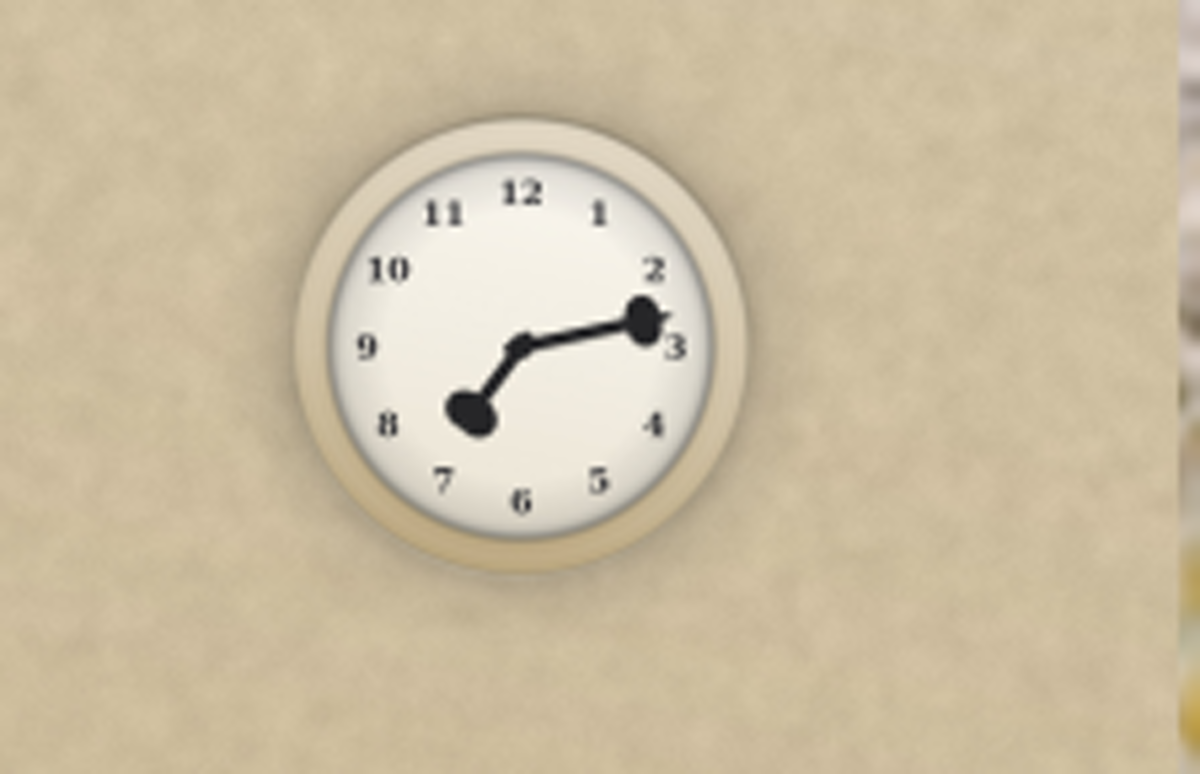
7:13
